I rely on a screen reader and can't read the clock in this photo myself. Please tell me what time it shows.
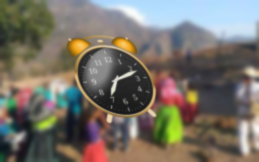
7:12
